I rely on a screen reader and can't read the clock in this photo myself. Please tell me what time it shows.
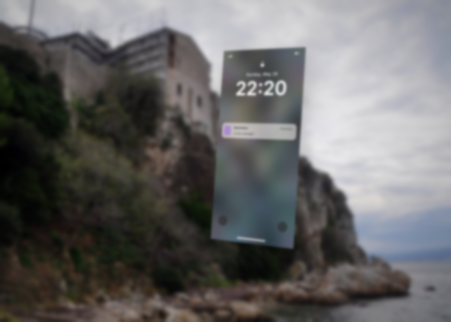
22:20
